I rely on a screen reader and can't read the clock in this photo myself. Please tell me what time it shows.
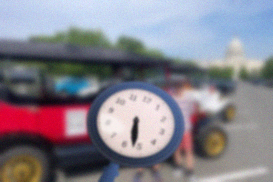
5:27
